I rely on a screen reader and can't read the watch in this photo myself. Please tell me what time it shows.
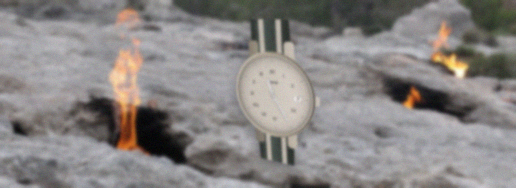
11:25
